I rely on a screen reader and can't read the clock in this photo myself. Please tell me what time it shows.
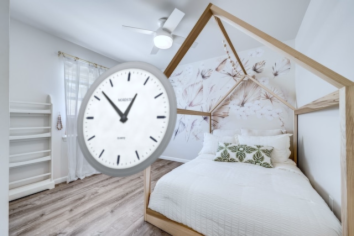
12:52
